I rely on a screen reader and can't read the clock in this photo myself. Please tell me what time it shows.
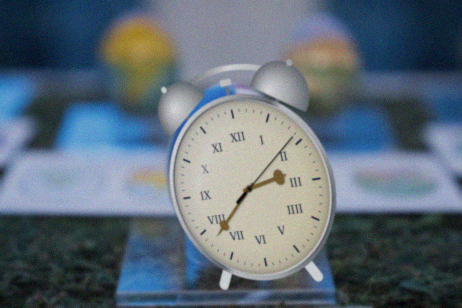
2:38:09
